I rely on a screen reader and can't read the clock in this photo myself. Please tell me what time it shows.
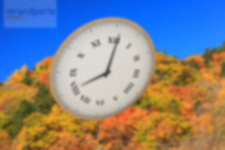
8:01
